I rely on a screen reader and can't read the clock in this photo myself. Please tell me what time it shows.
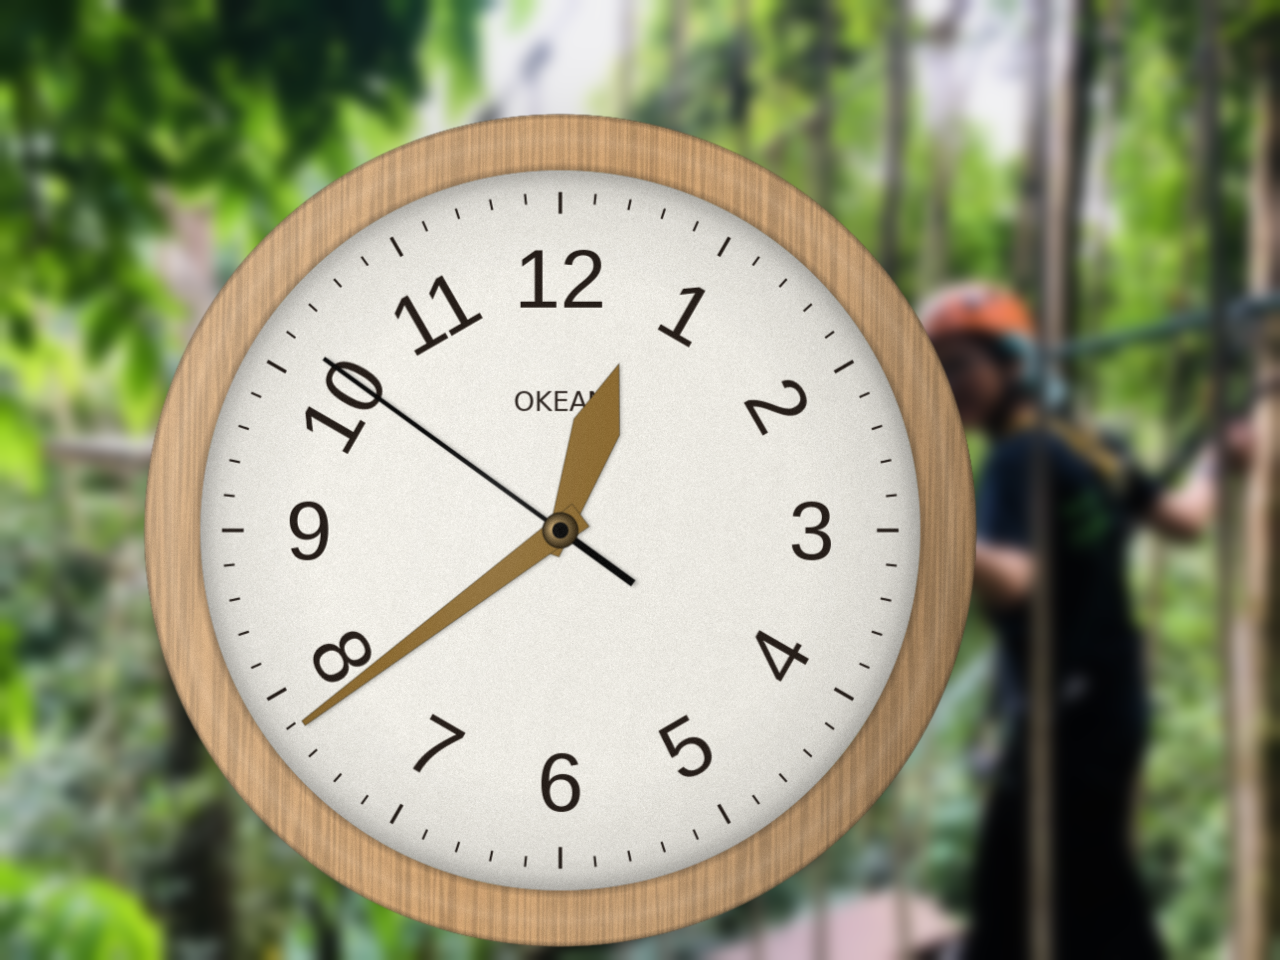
12:38:51
